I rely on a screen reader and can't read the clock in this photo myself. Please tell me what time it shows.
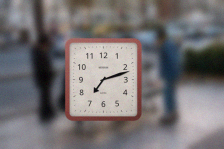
7:12
